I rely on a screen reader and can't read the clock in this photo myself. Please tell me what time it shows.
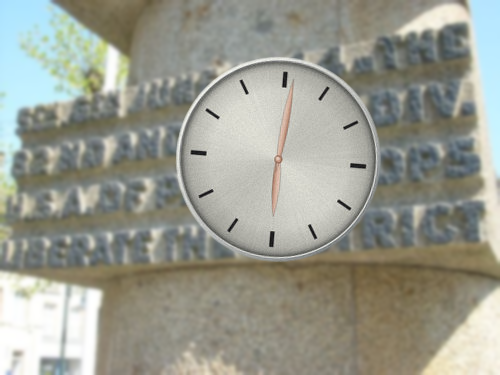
6:01
